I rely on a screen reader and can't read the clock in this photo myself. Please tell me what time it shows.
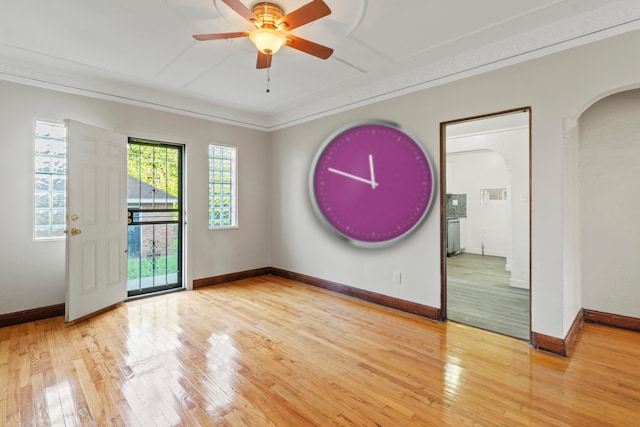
11:48
